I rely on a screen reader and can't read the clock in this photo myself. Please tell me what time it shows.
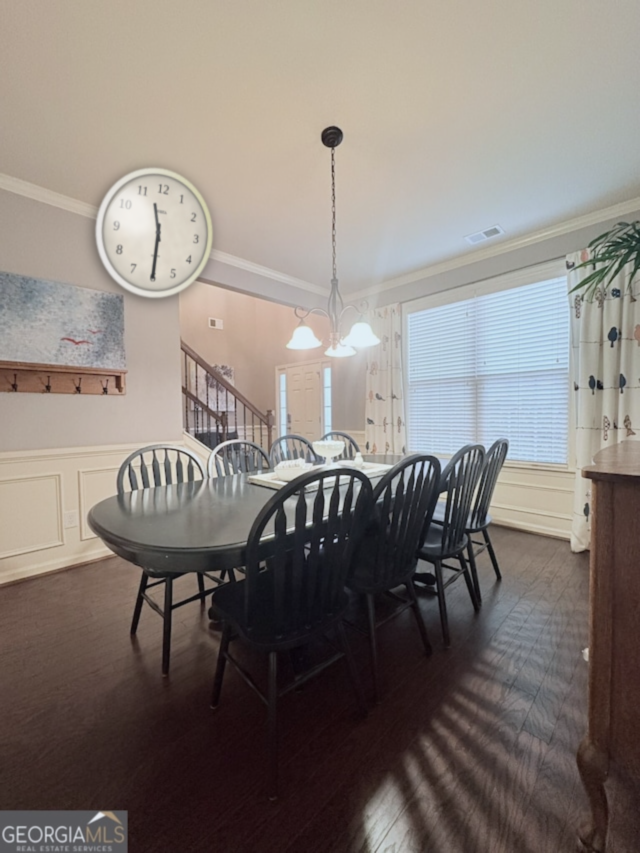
11:30
